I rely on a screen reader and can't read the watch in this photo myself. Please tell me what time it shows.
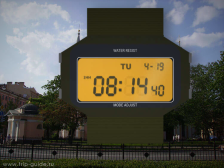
8:14:40
